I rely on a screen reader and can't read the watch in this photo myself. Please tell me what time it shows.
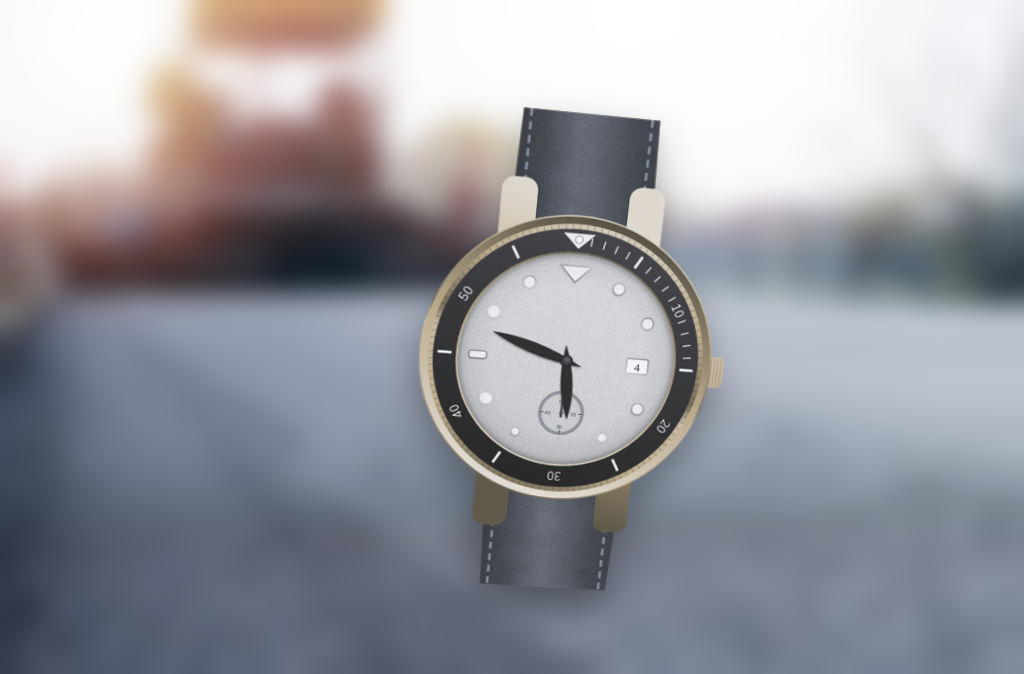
5:48
